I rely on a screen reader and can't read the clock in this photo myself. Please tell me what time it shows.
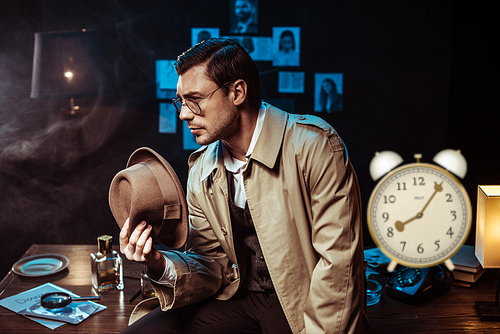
8:06
